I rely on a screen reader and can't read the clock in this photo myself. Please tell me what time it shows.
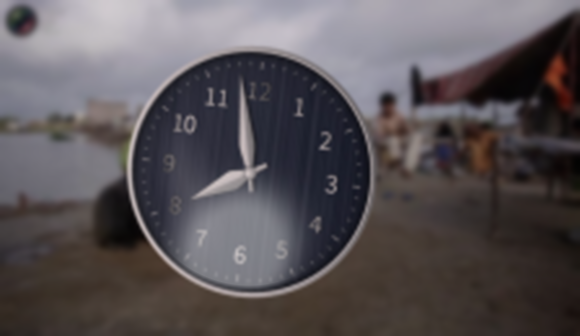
7:58
